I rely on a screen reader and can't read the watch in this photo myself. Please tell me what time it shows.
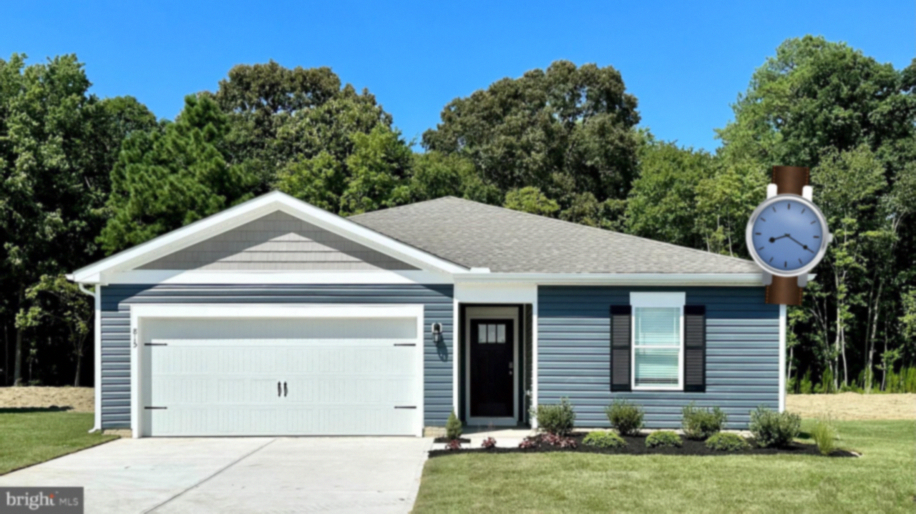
8:20
